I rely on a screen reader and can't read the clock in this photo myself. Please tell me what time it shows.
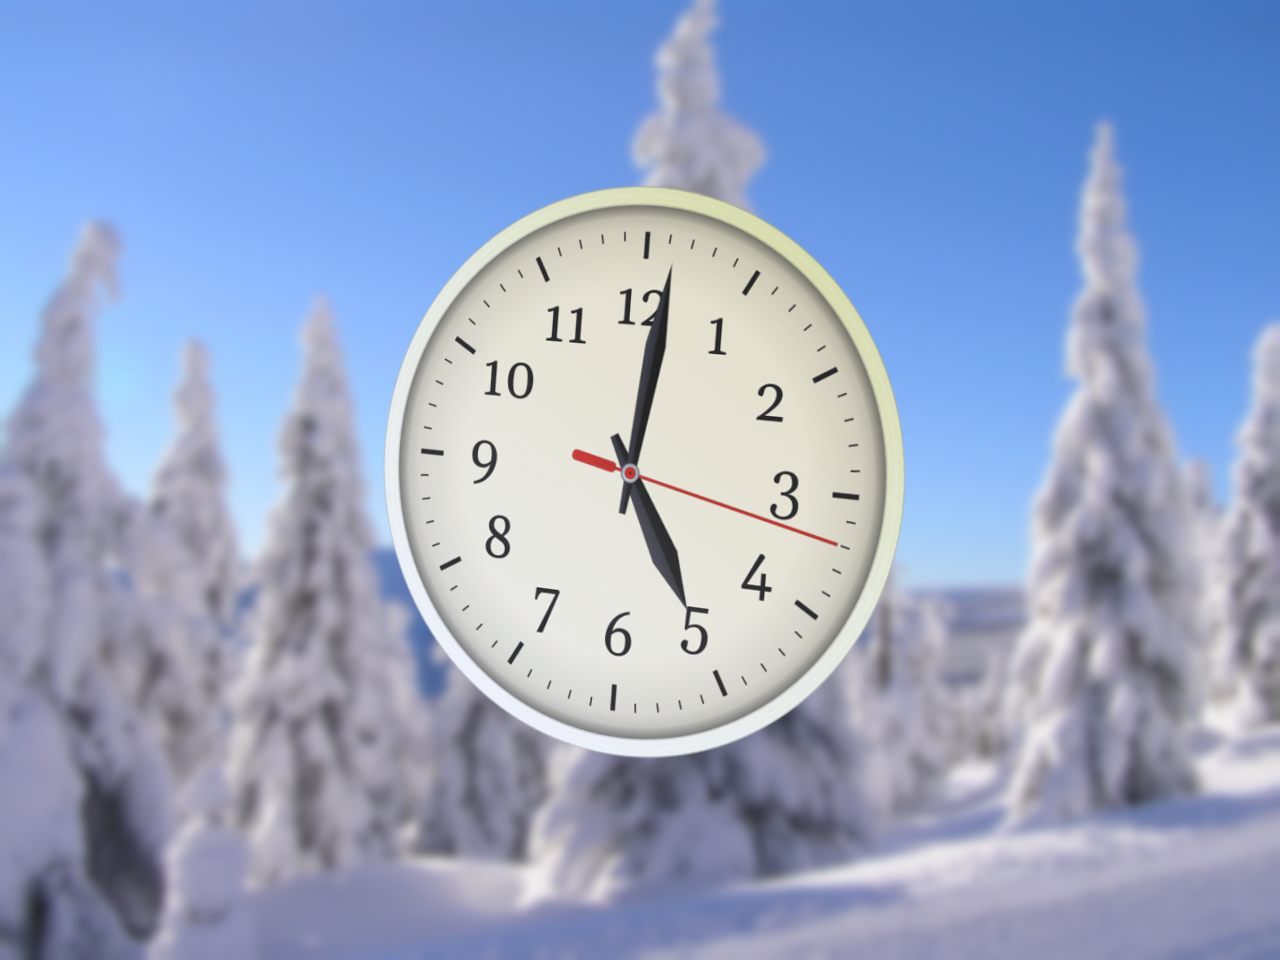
5:01:17
